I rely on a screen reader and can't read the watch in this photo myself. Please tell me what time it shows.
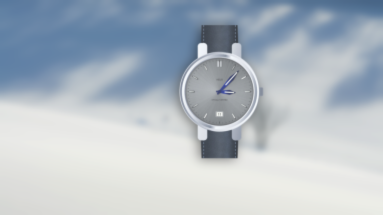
3:07
